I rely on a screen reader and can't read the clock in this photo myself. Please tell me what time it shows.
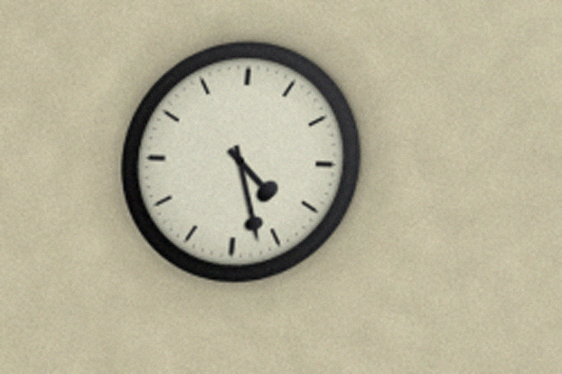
4:27
